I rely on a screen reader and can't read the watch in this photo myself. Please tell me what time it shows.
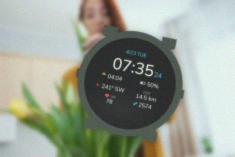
7:35
